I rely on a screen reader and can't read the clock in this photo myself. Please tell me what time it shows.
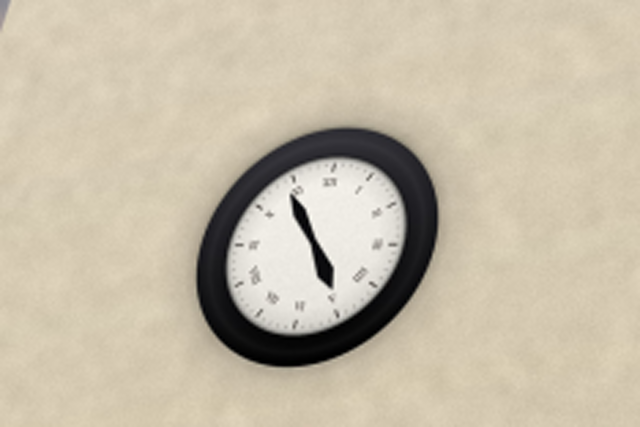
4:54
